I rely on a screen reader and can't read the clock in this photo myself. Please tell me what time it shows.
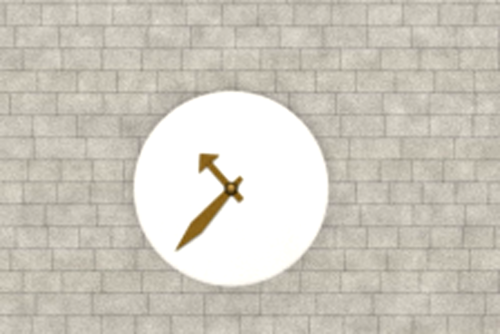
10:37
